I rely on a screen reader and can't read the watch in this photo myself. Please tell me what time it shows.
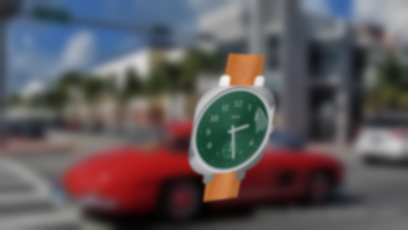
2:28
